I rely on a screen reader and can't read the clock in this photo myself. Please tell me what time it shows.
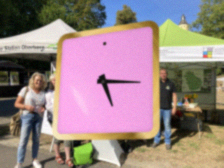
5:16
